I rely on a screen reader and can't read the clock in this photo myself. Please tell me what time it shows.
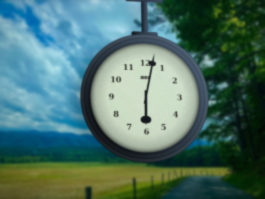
6:02
